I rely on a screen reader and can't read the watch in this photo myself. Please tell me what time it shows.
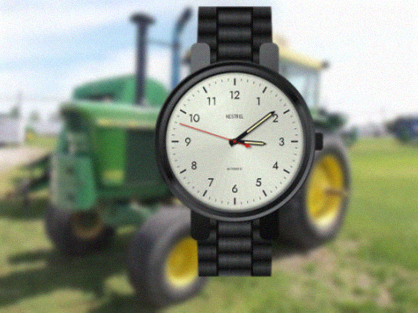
3:08:48
